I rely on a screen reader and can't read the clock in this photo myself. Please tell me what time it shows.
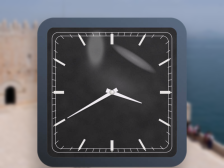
3:40
